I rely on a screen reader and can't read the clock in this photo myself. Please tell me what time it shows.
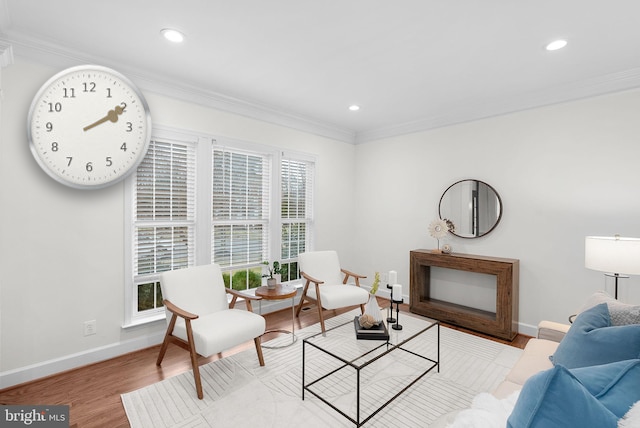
2:10
